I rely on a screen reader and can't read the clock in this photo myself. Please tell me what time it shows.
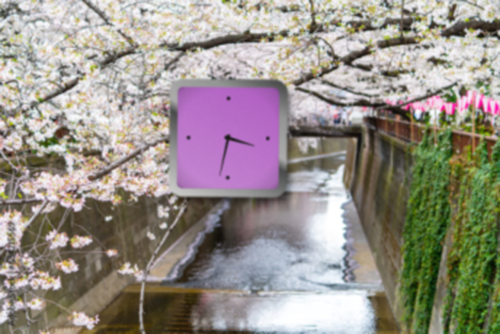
3:32
